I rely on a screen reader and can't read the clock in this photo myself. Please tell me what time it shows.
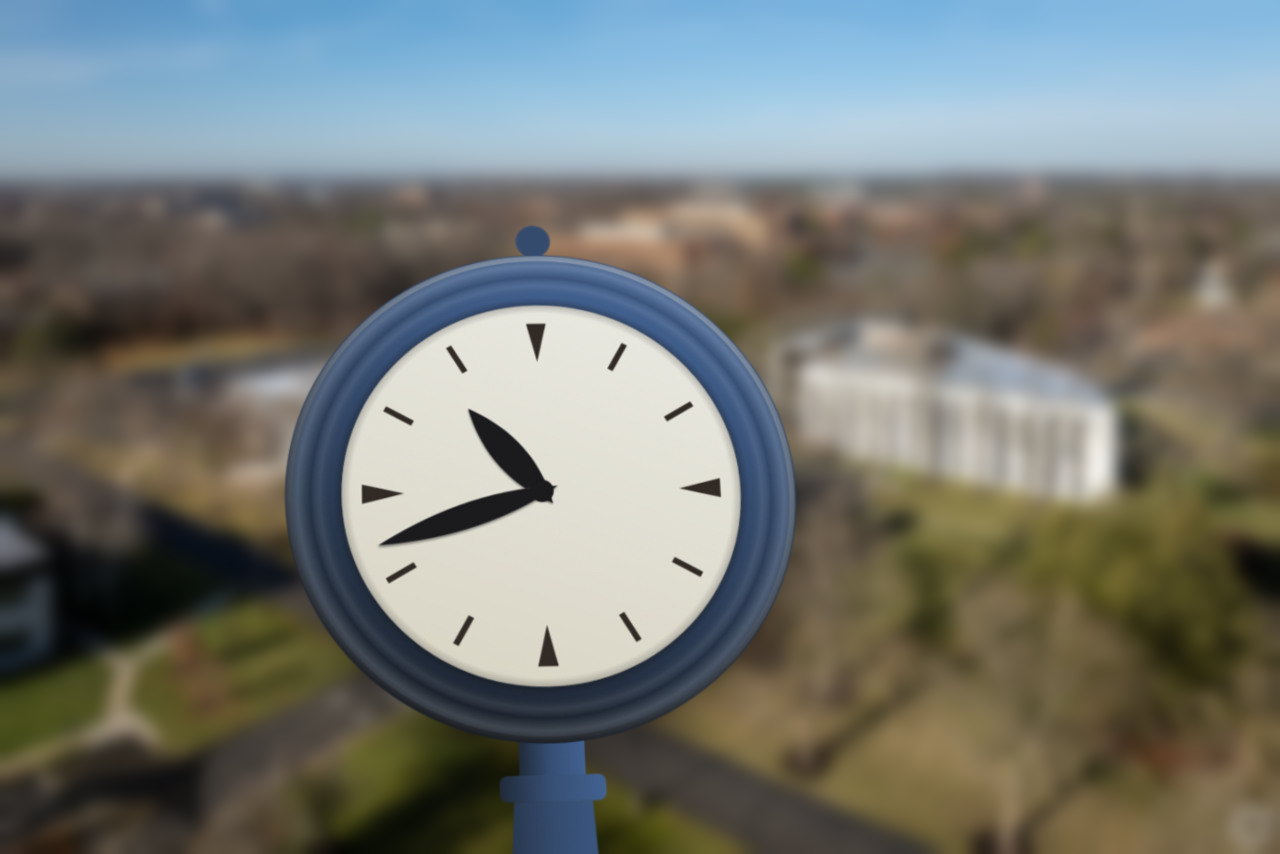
10:42
